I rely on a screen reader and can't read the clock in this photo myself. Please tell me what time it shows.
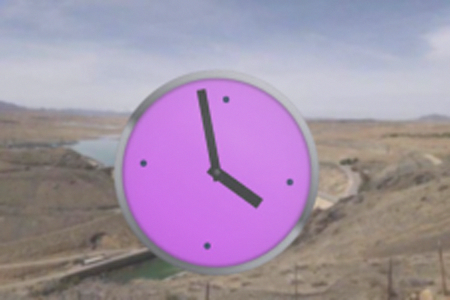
3:57
